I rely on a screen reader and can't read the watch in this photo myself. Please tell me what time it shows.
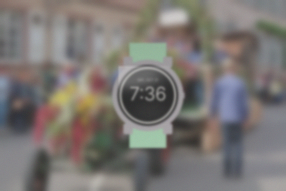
7:36
